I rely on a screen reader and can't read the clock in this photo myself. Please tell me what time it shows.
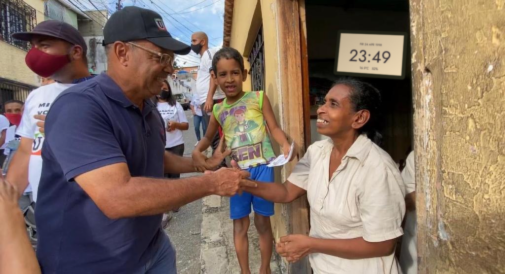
23:49
